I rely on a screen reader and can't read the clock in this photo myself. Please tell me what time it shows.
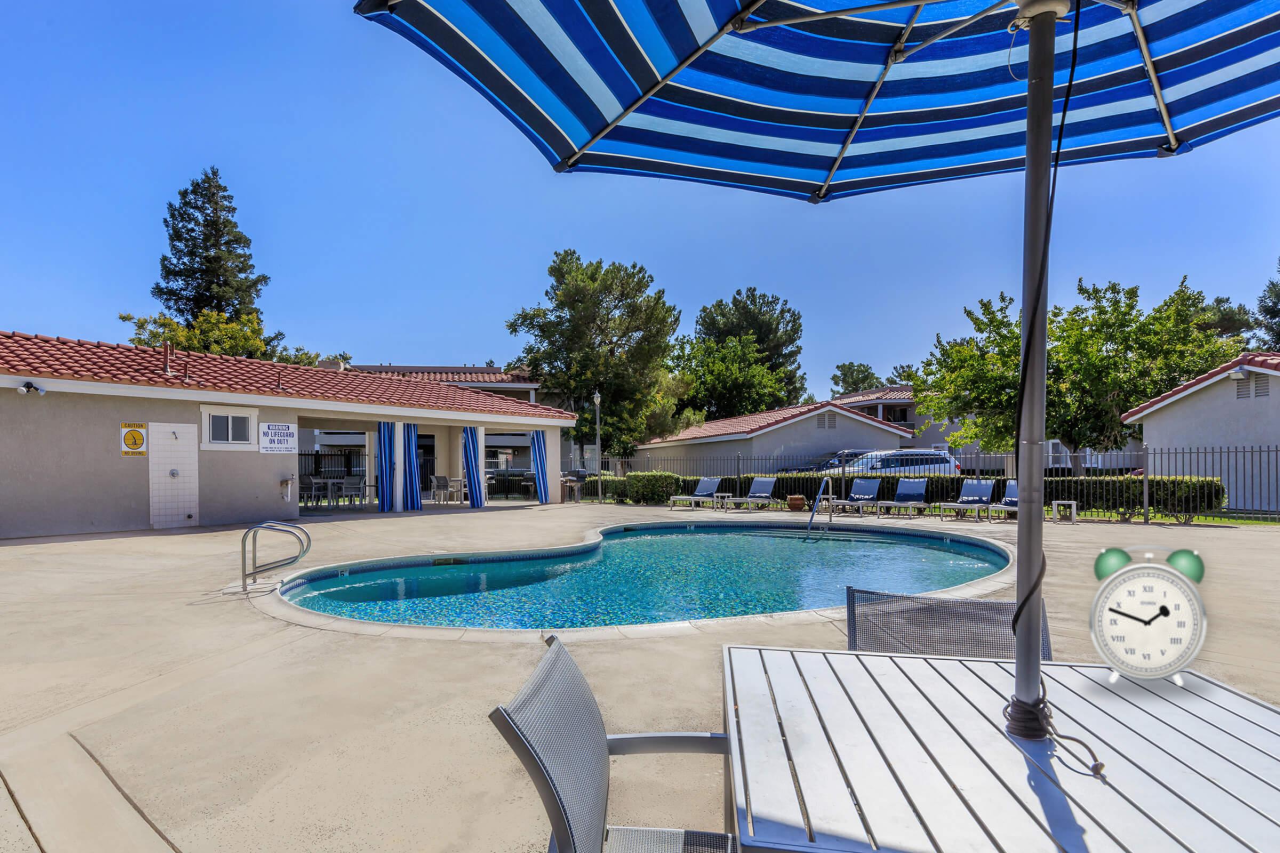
1:48
